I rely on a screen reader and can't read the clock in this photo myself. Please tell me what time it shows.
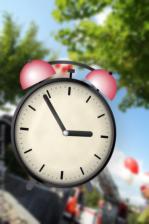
2:54
